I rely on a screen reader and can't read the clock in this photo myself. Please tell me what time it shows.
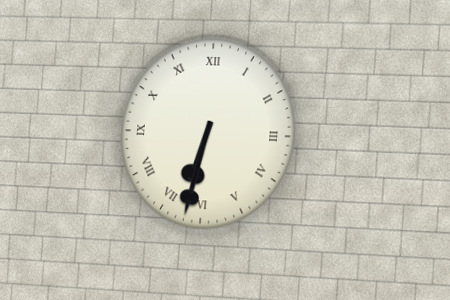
6:32
